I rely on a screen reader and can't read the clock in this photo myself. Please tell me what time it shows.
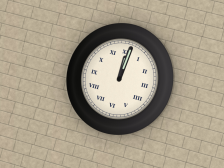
12:01
